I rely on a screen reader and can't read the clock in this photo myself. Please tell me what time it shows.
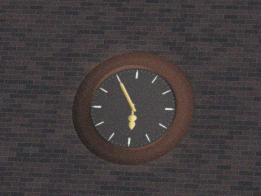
5:55
